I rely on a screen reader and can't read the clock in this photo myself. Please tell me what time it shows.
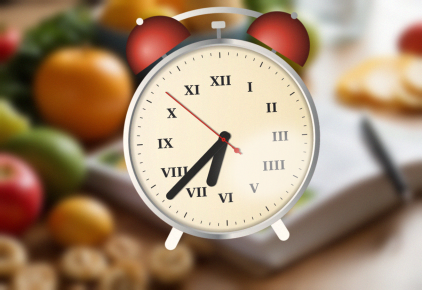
6:37:52
